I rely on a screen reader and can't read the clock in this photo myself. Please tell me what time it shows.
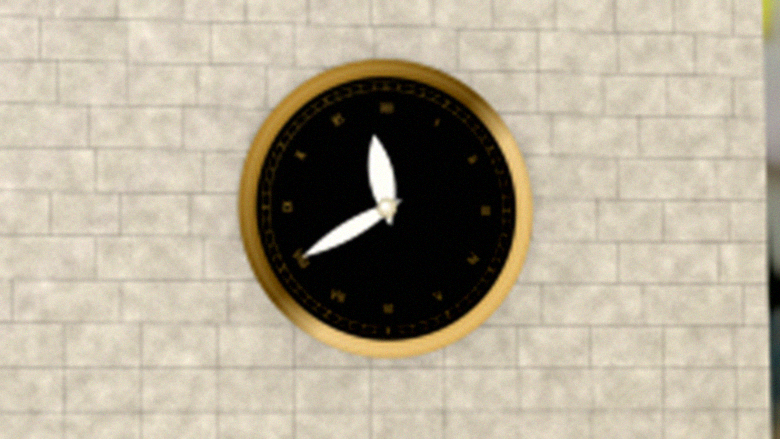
11:40
